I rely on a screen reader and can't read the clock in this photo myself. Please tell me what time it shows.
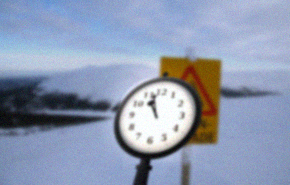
10:57
